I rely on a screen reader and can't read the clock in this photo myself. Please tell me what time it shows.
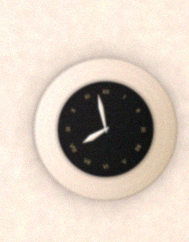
7:58
